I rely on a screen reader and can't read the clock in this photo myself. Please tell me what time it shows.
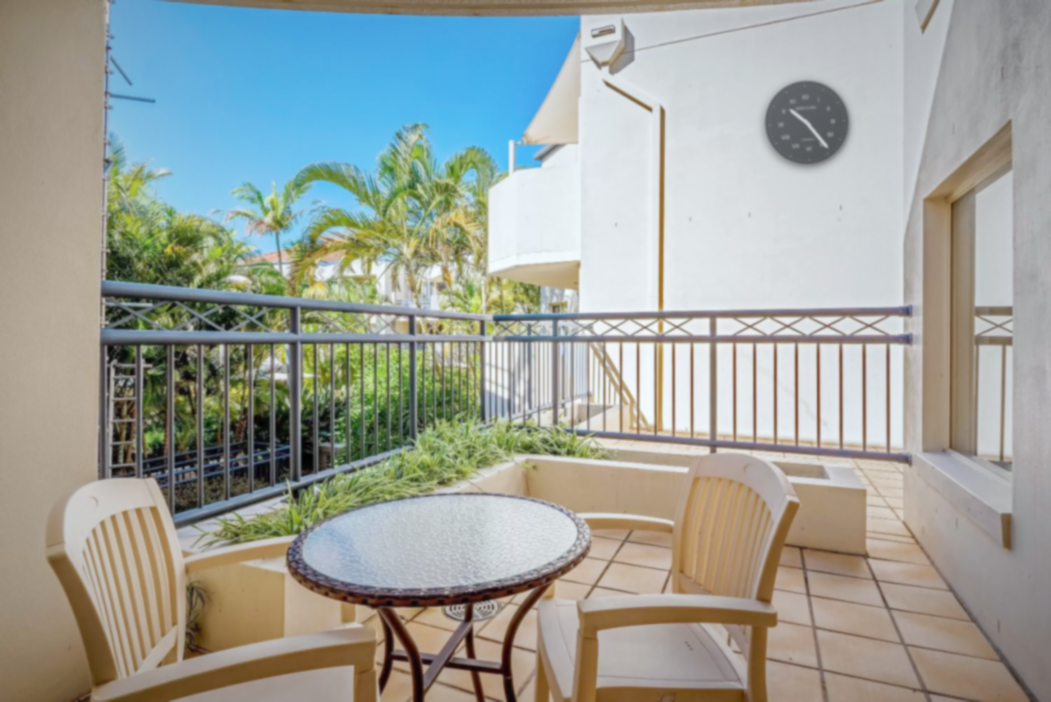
10:24
